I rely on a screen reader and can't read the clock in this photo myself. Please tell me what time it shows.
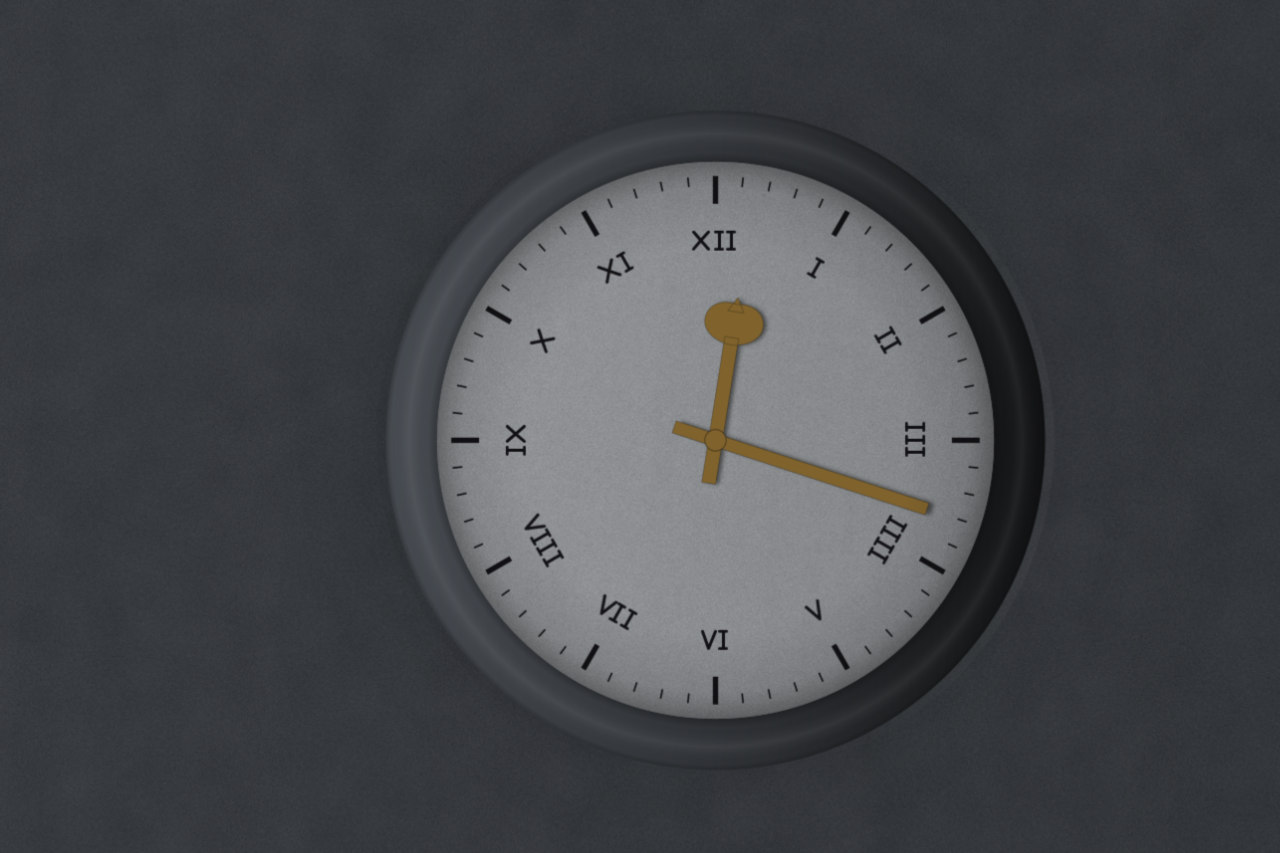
12:18
